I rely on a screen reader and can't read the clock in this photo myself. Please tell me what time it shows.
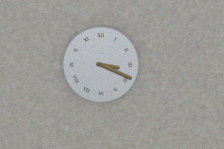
3:19
